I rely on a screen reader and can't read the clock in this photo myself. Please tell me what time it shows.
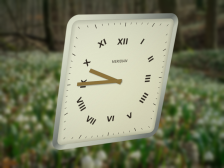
9:45
